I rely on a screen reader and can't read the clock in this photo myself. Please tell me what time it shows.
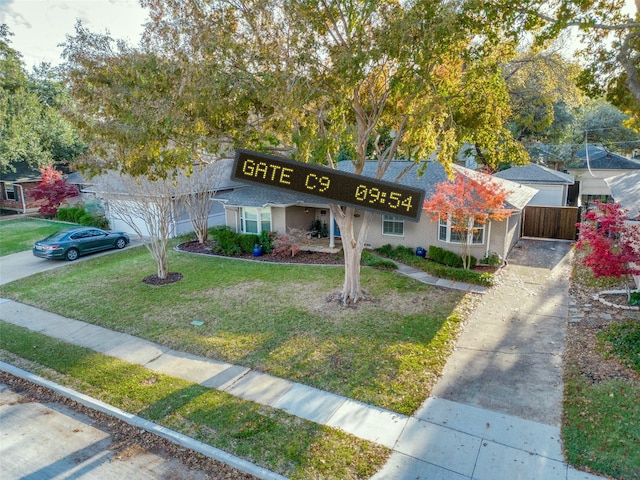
9:54
